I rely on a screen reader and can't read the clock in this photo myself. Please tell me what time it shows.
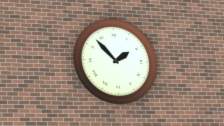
1:53
